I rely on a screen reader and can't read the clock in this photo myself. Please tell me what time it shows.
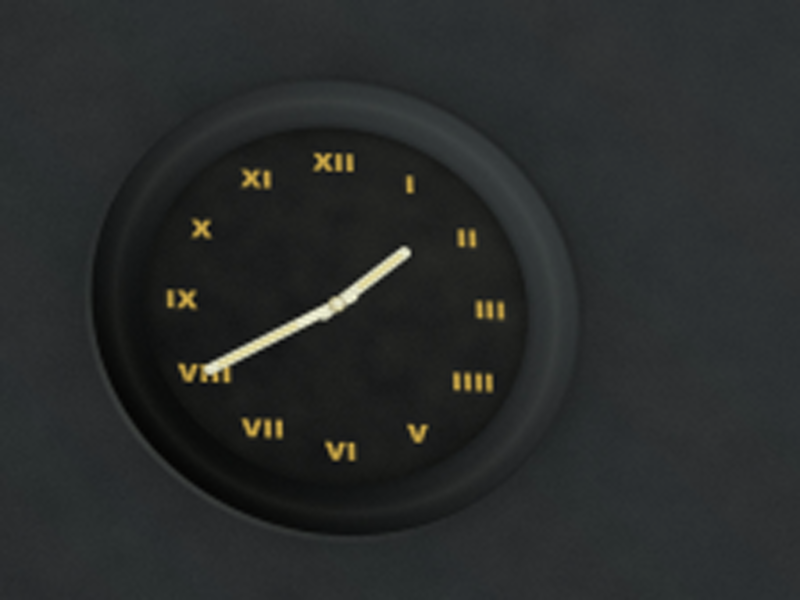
1:40
